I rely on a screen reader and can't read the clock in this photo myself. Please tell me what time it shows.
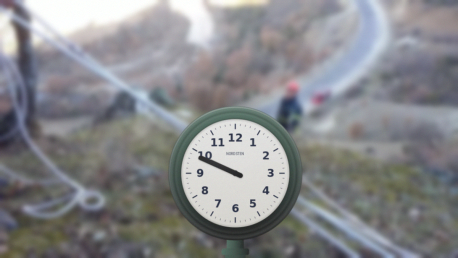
9:49
